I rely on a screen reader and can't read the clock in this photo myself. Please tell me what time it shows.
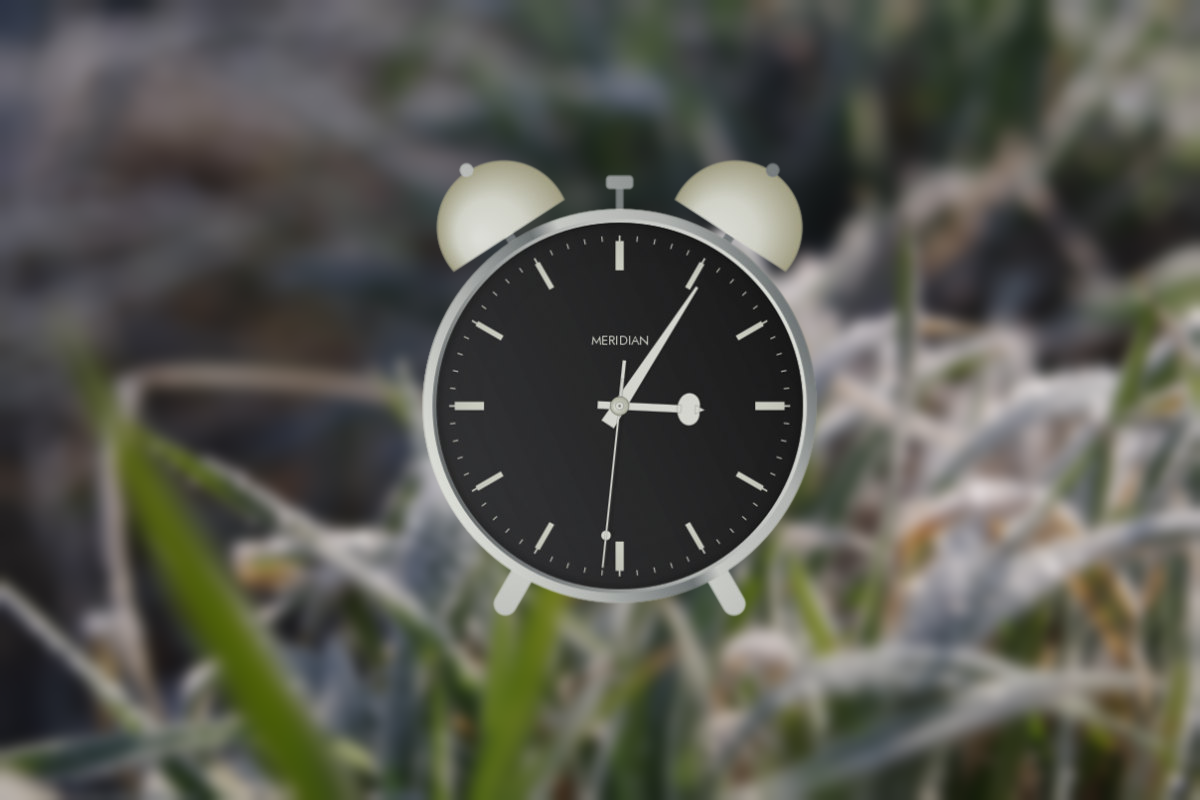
3:05:31
